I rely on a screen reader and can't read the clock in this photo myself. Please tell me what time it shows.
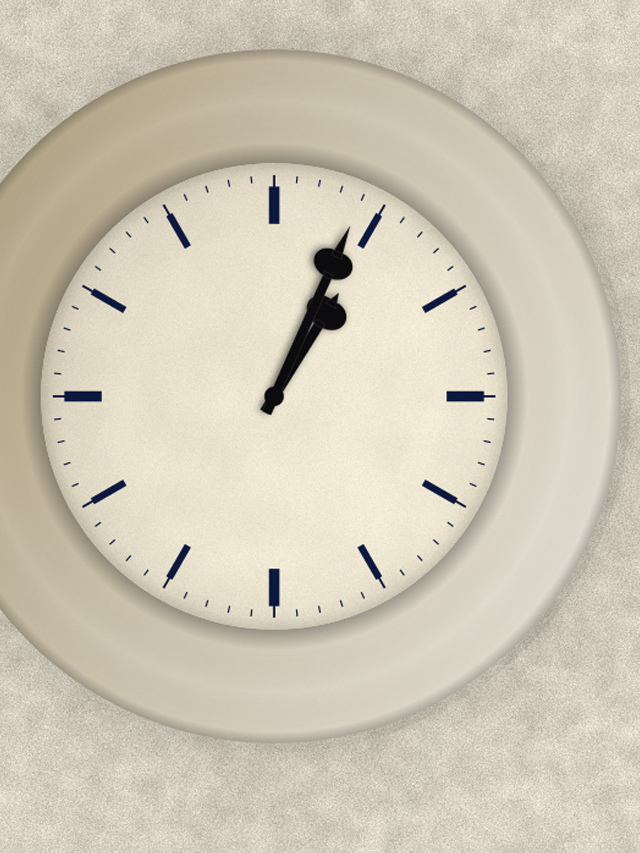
1:04
